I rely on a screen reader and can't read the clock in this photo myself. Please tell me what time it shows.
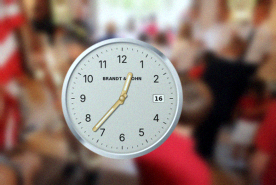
12:37
